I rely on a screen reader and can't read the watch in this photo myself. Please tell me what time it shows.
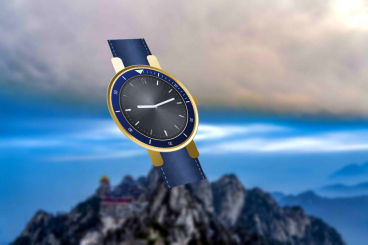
9:13
